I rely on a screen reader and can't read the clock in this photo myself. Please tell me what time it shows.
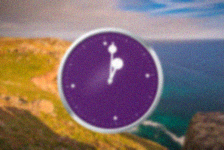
1:02
